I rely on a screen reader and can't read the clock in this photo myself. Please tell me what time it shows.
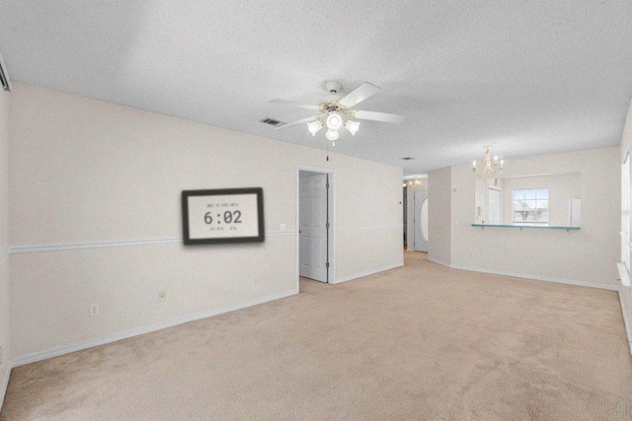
6:02
